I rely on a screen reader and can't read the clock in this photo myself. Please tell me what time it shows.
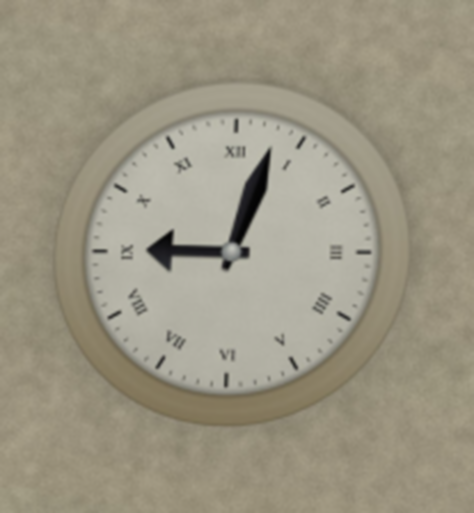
9:03
